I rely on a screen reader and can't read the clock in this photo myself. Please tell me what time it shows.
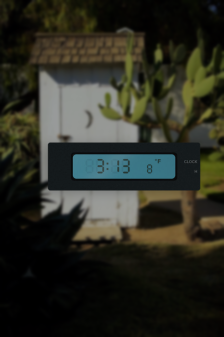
3:13
